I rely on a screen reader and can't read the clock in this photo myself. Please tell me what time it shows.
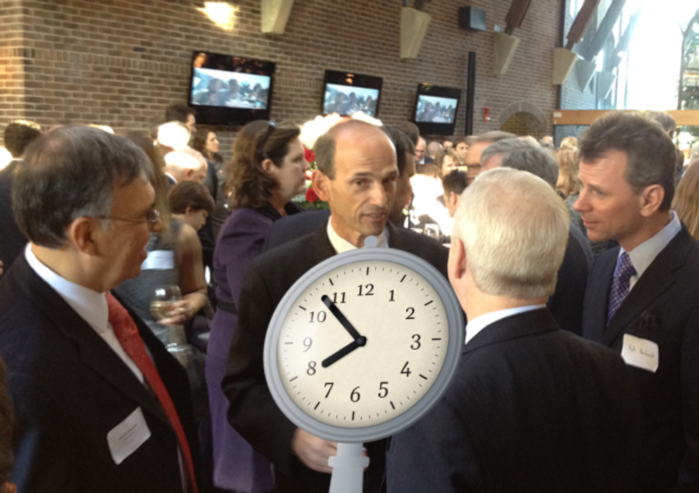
7:53
